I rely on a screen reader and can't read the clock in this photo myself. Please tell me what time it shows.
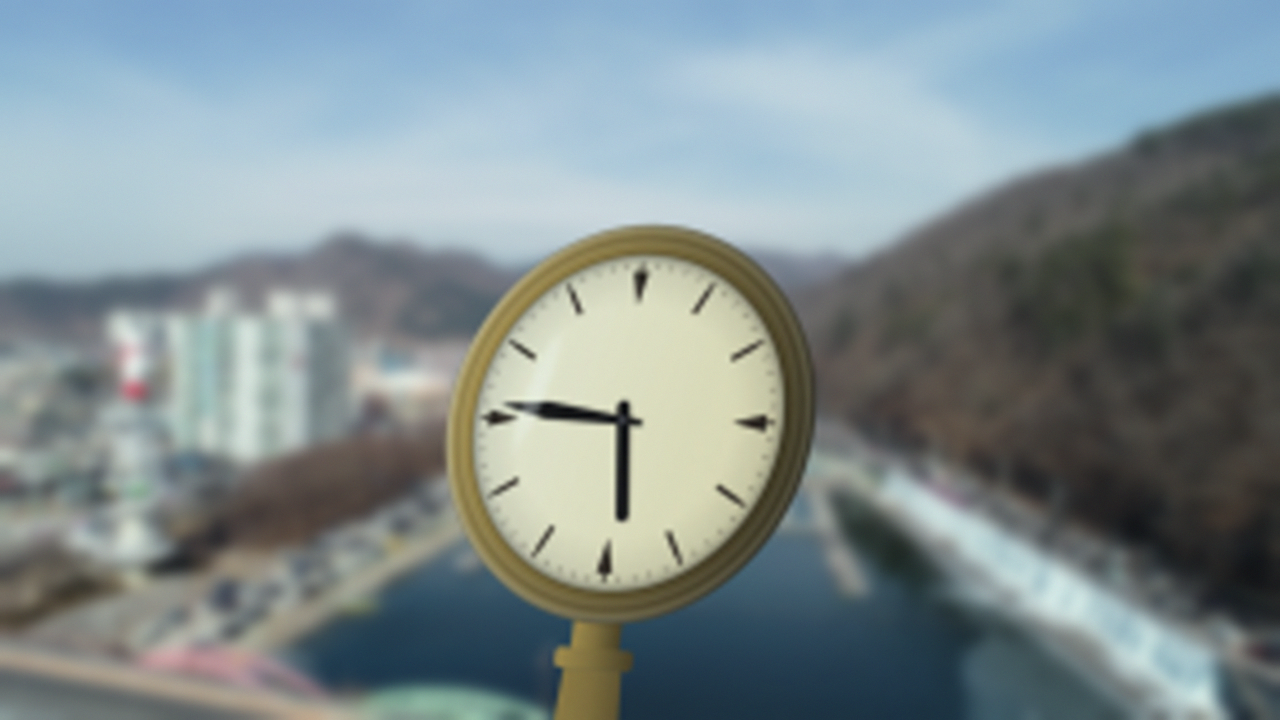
5:46
